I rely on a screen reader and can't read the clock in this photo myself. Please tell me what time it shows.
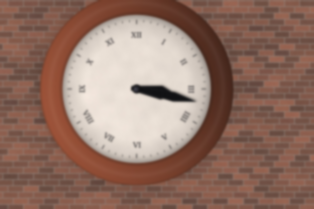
3:17
